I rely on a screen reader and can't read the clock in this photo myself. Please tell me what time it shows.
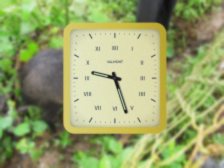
9:27
